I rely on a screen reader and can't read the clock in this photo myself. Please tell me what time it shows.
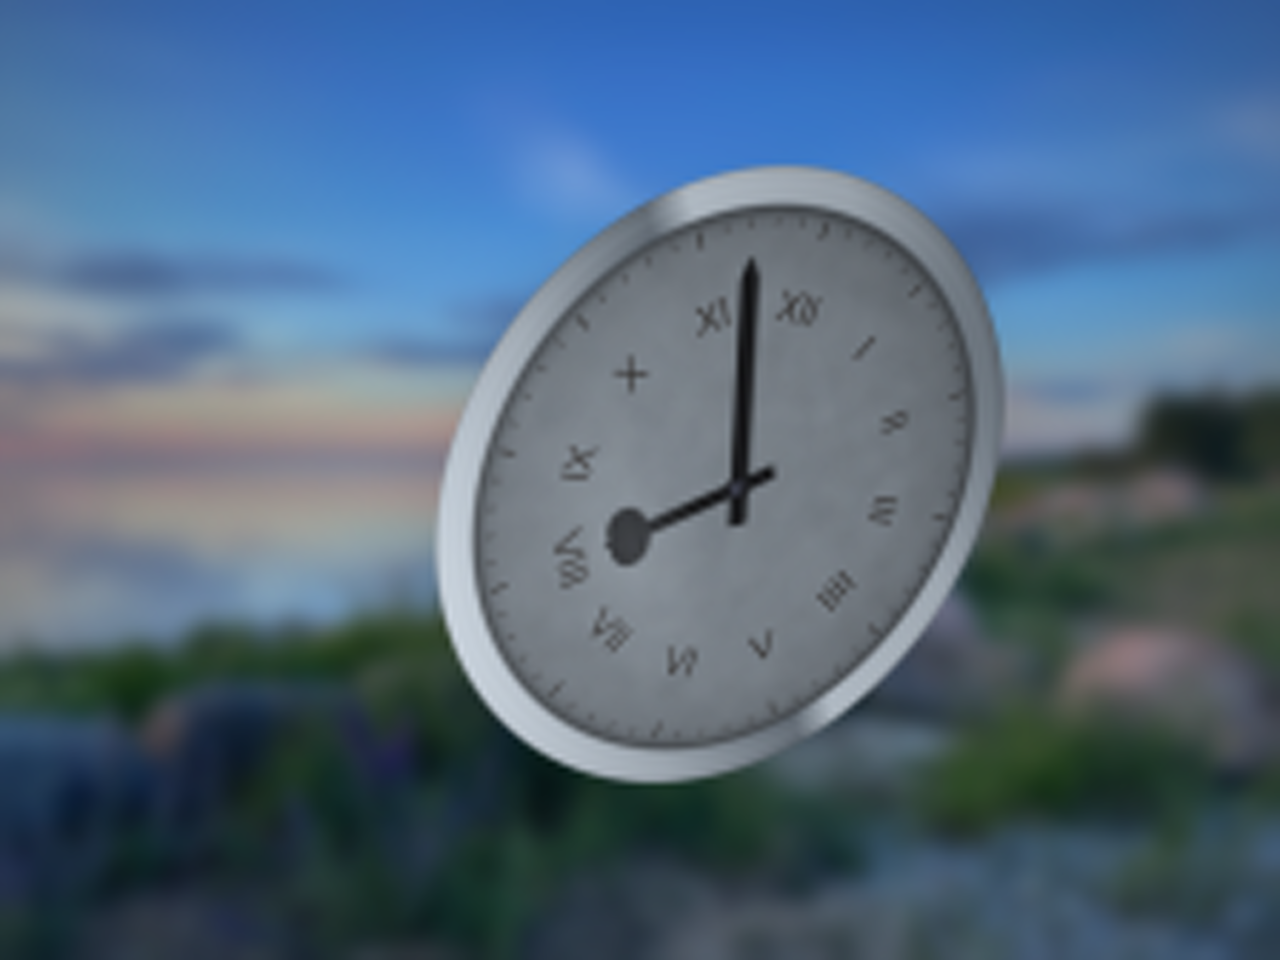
7:57
